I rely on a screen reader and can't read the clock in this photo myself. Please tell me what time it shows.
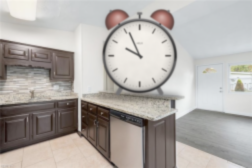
9:56
